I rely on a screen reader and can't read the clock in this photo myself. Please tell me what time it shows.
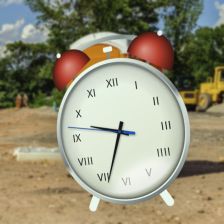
9:33:47
